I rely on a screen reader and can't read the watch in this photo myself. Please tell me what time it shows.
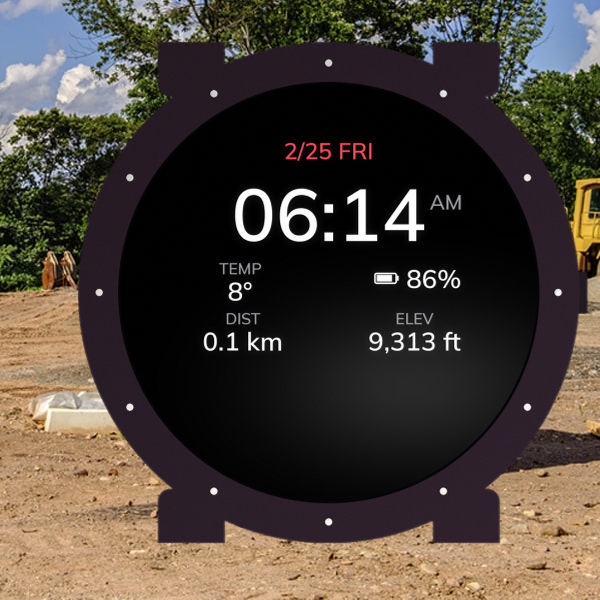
6:14
